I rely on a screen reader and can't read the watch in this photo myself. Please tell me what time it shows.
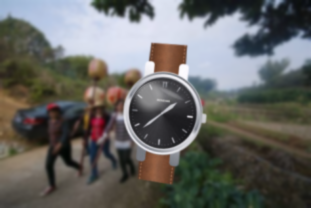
1:38
